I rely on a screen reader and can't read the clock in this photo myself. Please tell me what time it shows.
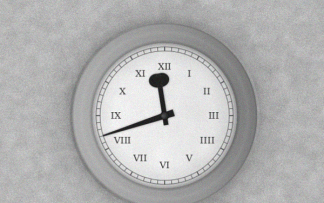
11:42
